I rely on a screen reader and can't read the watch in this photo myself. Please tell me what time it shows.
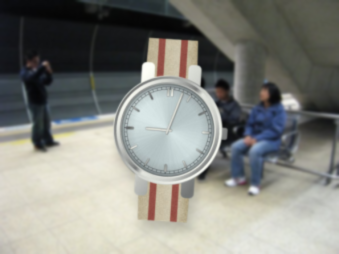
9:03
